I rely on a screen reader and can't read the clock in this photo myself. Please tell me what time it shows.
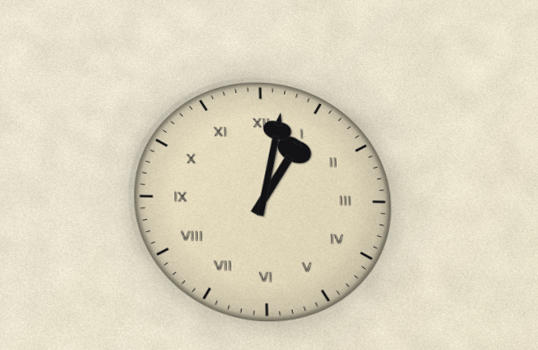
1:02
